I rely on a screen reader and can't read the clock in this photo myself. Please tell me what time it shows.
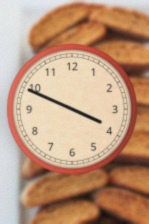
3:49
